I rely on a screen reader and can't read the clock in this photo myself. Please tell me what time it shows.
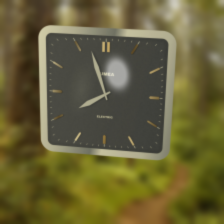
7:57
